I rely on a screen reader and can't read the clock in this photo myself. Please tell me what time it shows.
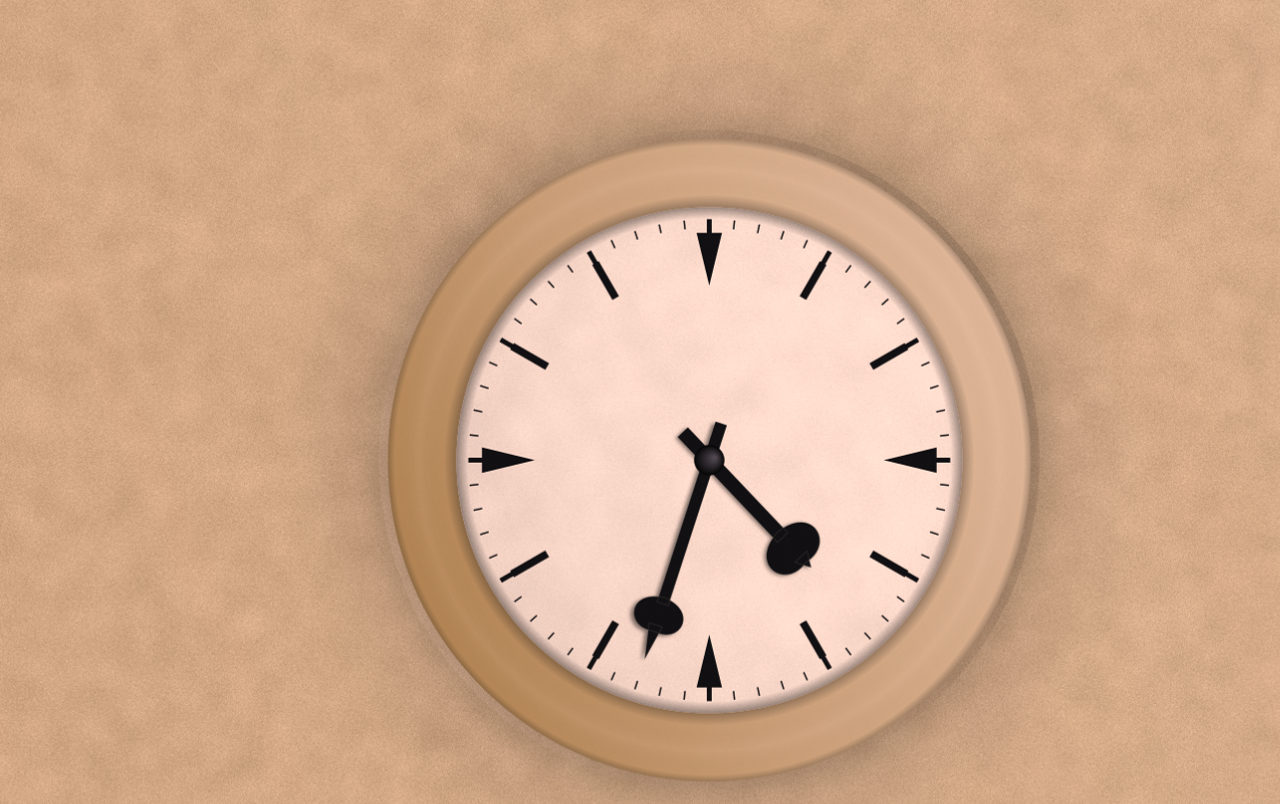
4:33
